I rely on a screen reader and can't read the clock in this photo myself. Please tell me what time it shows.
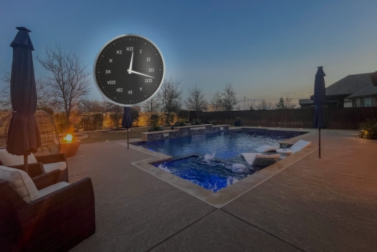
12:18
